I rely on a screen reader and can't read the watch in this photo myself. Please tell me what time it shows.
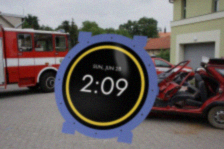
2:09
